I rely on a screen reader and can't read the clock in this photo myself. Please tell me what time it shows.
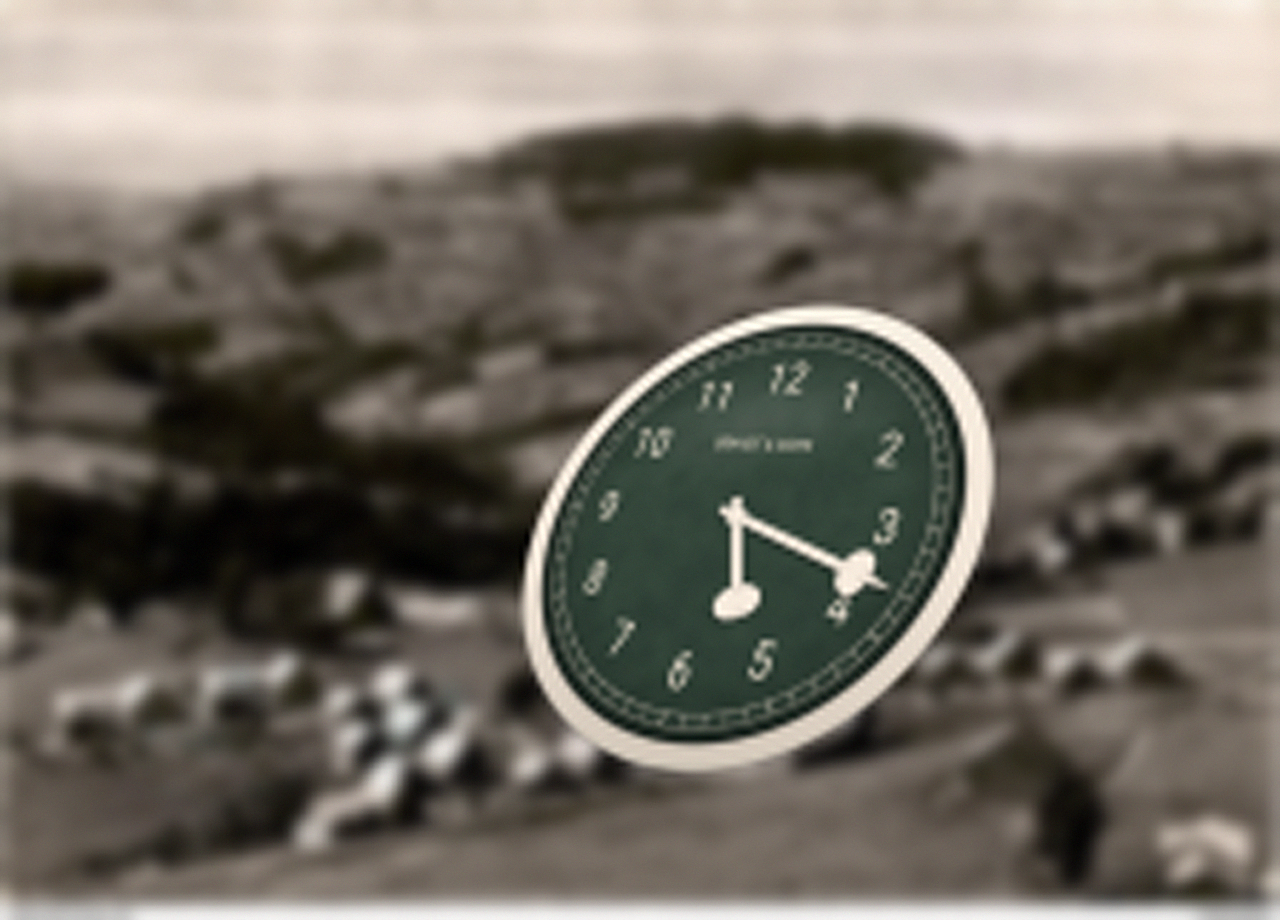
5:18
